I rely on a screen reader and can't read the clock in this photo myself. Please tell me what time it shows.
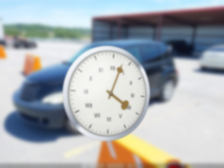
4:03
